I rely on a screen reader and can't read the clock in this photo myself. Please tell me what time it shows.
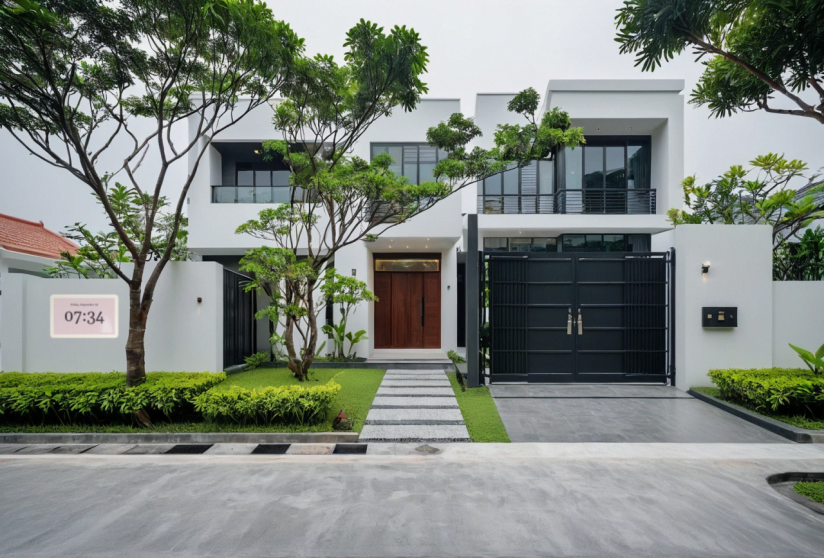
7:34
